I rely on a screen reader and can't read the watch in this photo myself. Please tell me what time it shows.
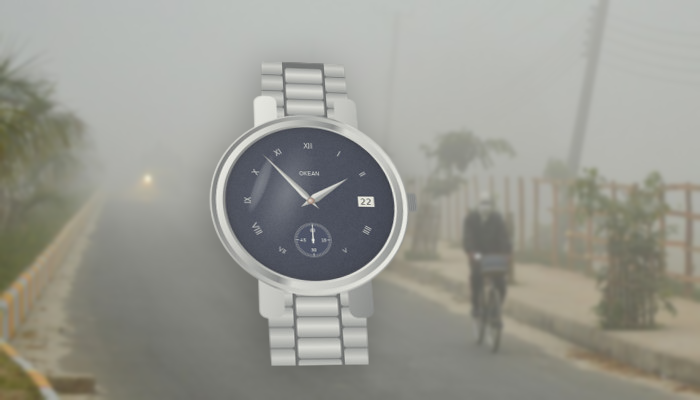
1:53
